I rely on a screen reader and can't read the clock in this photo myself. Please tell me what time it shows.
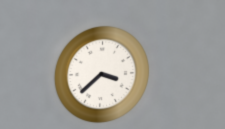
3:38
